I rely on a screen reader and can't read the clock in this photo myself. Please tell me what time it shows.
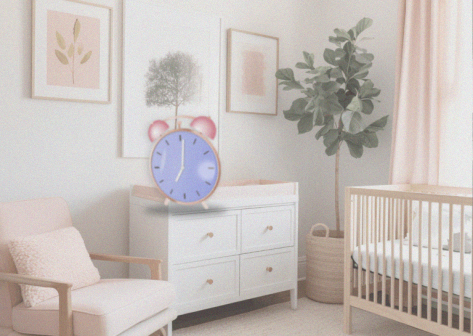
7:01
